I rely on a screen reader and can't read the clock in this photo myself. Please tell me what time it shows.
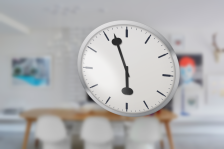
5:57
